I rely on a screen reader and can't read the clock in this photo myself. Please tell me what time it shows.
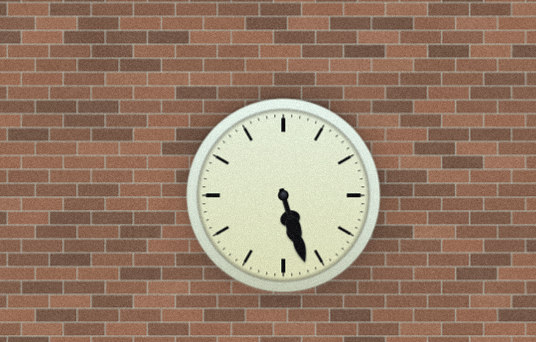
5:27
